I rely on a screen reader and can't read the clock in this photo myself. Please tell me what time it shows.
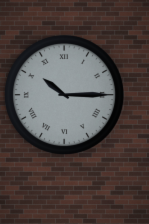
10:15
